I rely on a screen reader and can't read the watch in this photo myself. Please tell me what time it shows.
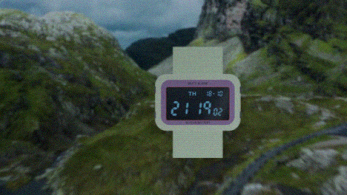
21:19:02
